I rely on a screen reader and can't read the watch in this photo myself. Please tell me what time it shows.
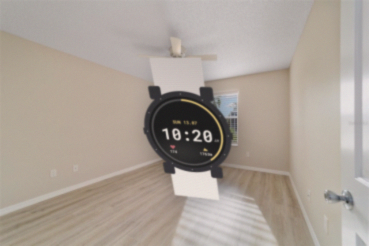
10:20
